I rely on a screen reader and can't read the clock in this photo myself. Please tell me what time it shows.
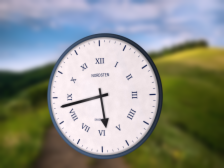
5:43
